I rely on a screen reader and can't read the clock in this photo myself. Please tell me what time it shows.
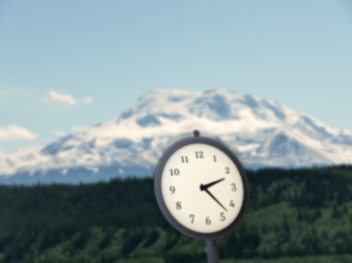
2:23
